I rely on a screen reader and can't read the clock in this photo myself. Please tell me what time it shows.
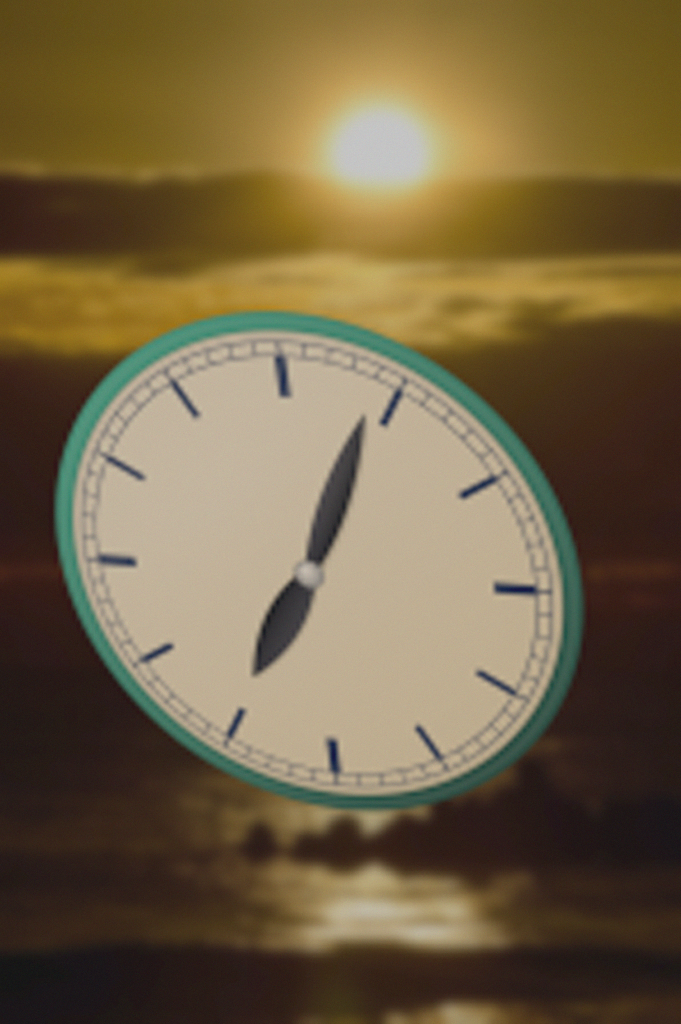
7:04
